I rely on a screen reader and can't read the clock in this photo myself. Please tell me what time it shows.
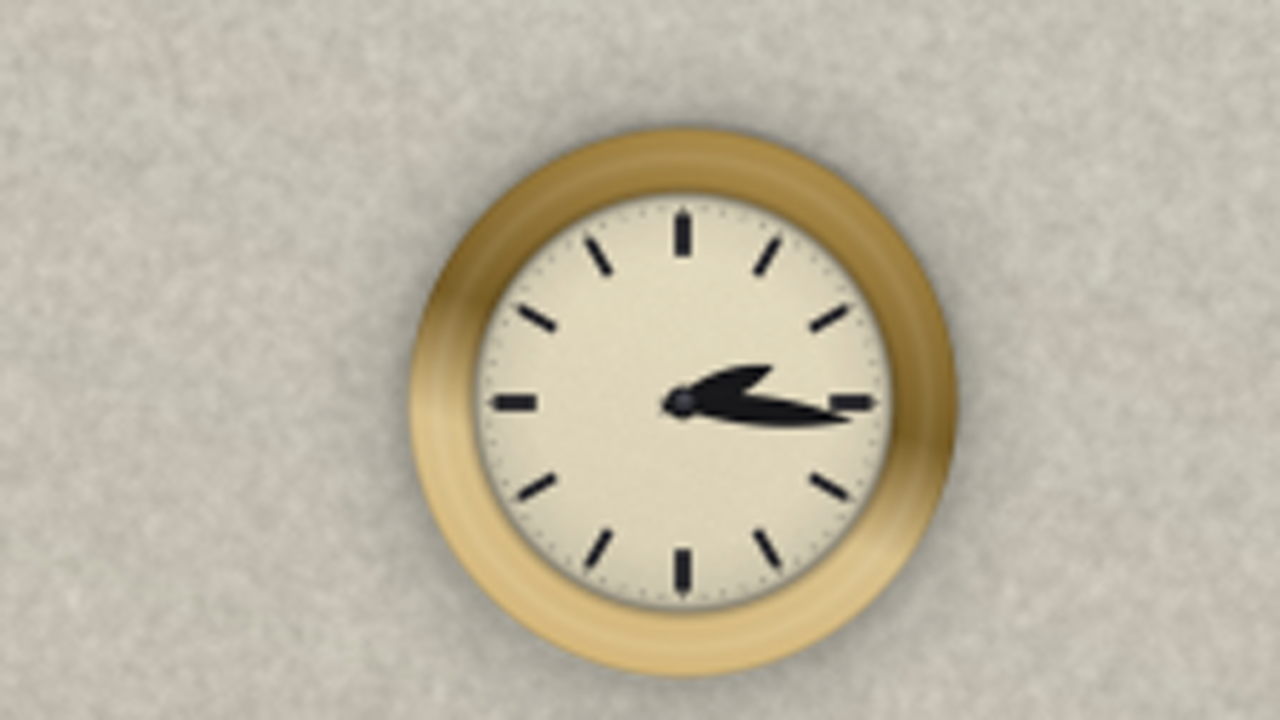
2:16
